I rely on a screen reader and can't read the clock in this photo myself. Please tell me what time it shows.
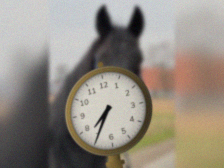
7:35
